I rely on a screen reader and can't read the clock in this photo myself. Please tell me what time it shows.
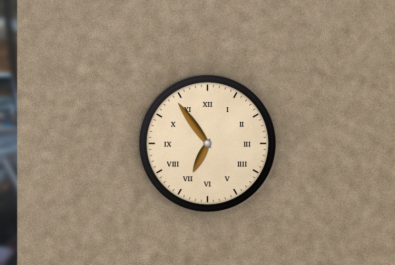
6:54
